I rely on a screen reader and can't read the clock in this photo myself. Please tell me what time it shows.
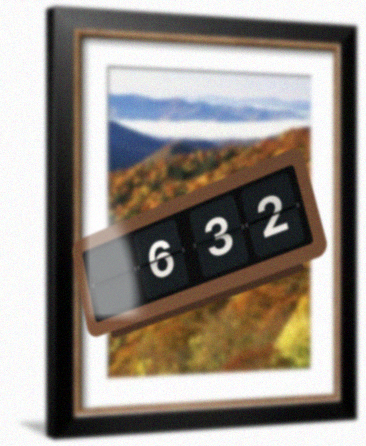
6:32
